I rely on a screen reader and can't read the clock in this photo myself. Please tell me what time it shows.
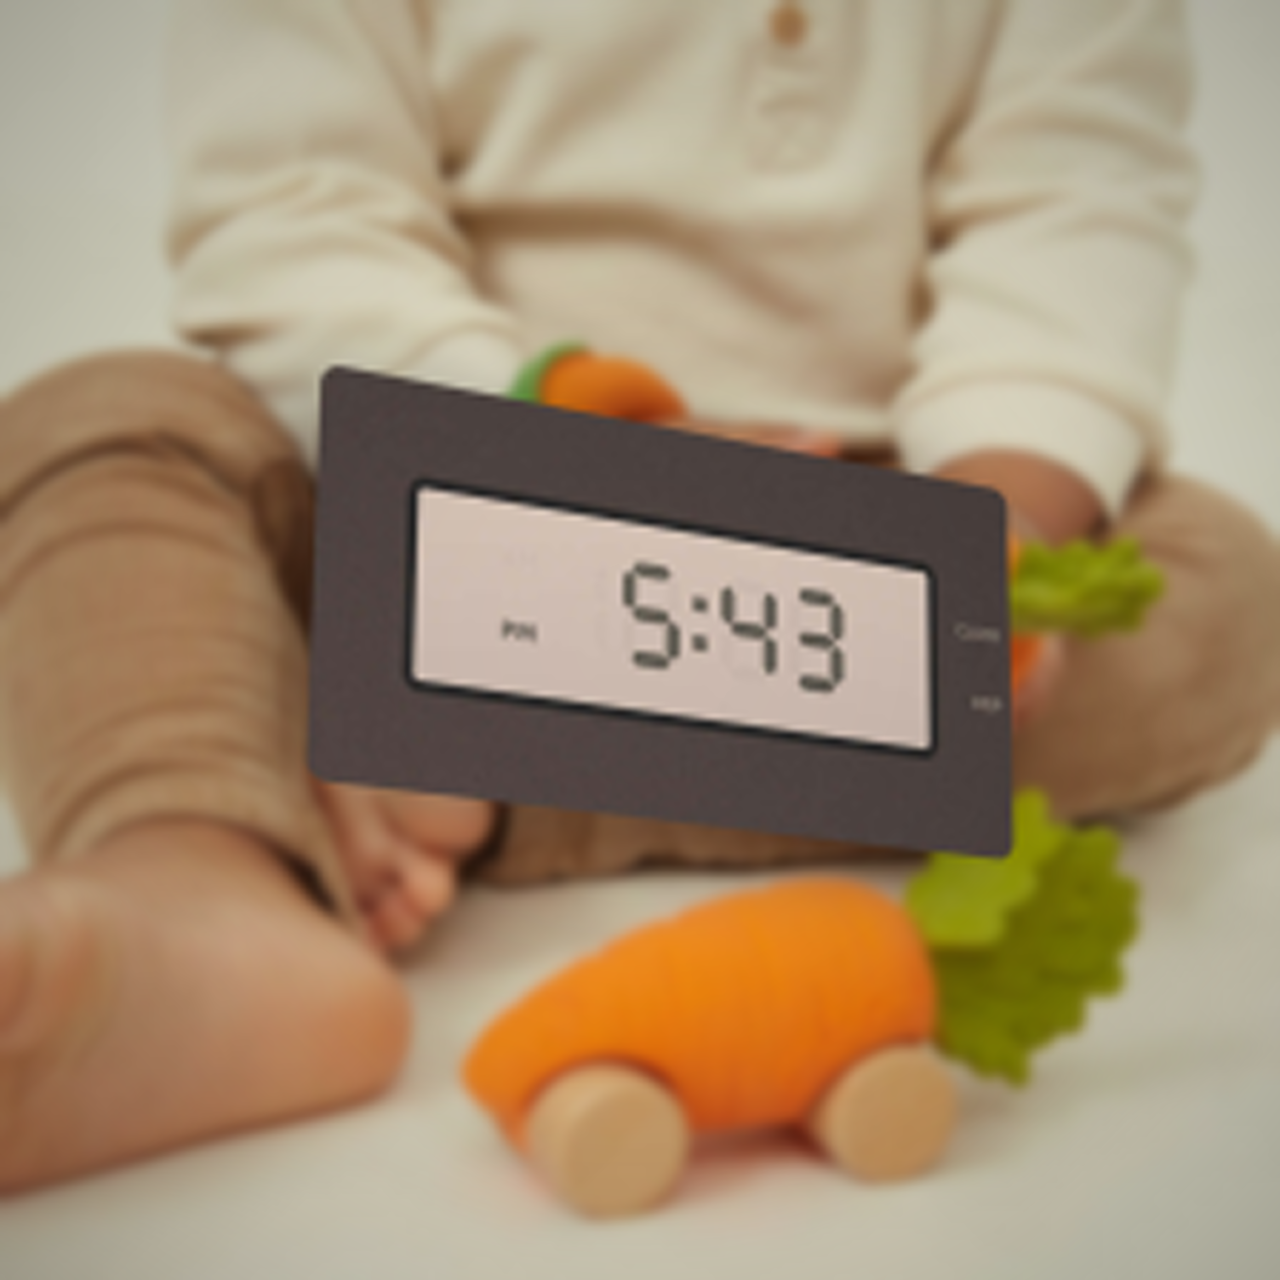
5:43
